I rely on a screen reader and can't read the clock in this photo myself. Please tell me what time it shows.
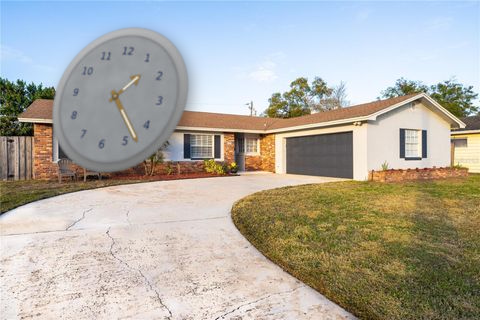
1:23
